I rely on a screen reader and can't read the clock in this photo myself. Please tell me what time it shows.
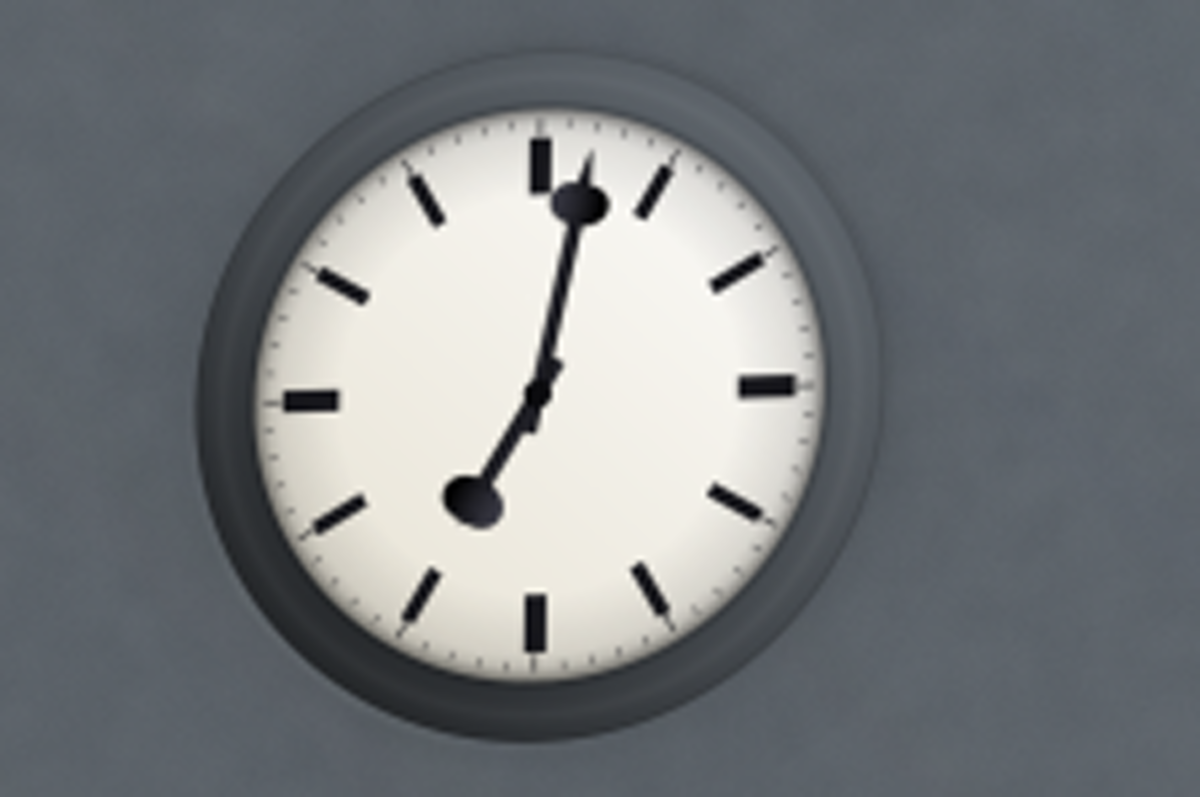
7:02
